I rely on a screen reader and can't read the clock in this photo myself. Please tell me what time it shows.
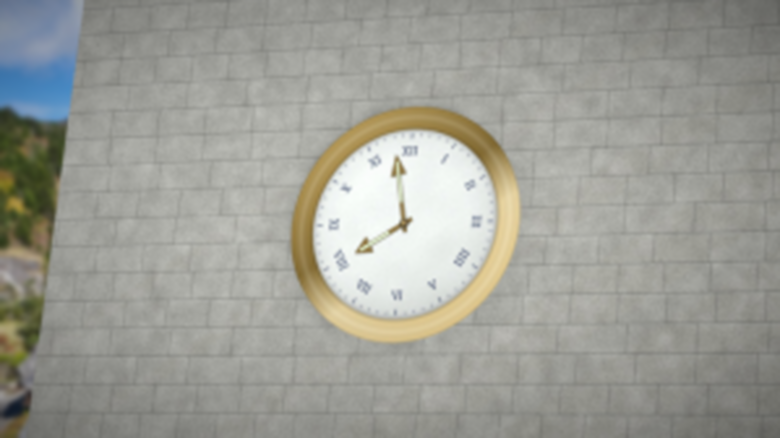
7:58
